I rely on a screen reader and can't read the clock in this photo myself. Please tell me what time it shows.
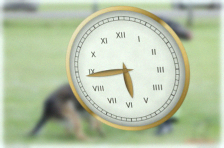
5:44
